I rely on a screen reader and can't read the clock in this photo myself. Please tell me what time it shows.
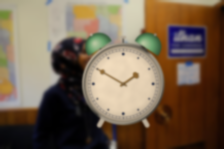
1:50
